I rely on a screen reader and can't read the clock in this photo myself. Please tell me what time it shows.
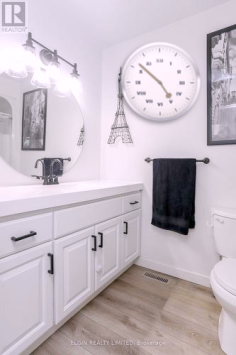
4:52
